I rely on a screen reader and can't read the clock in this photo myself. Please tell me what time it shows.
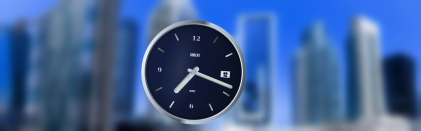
7:18
